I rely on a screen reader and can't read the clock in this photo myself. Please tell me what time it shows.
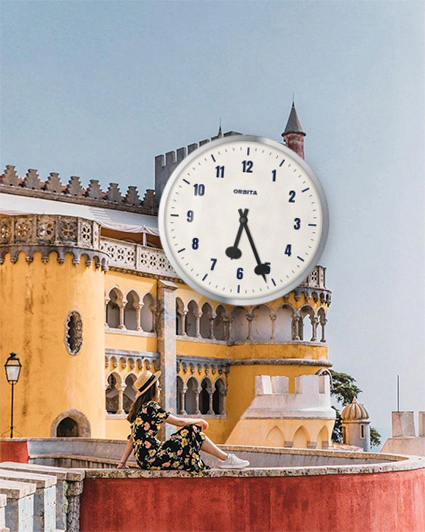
6:26
